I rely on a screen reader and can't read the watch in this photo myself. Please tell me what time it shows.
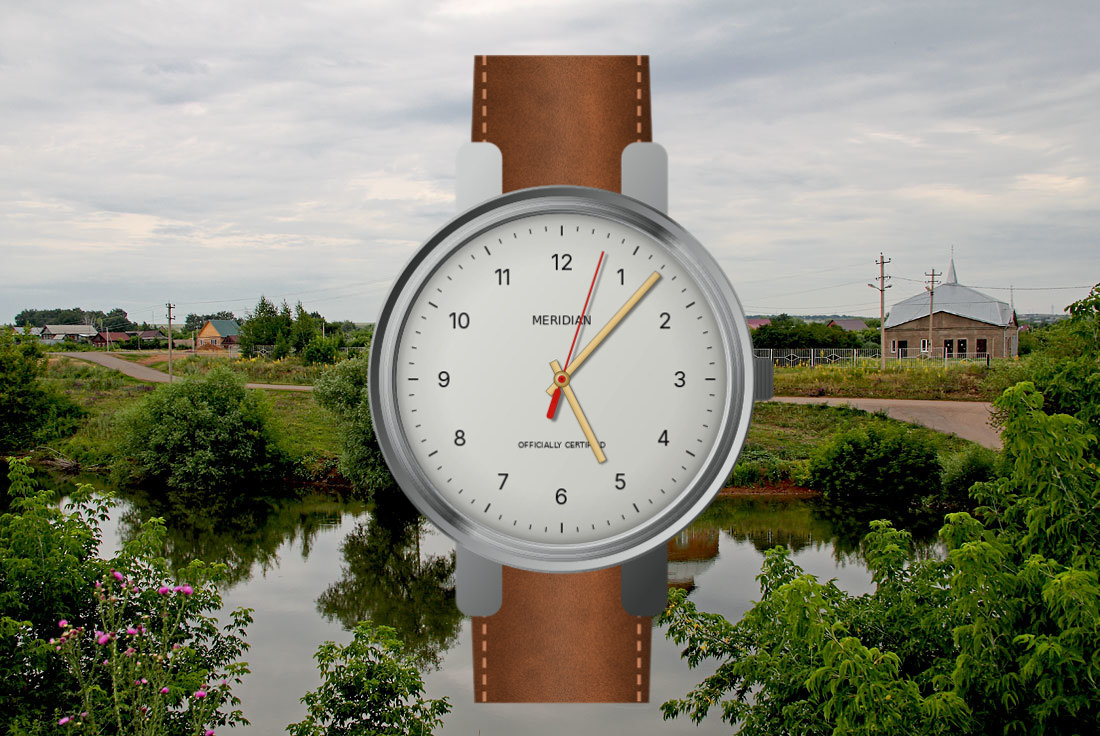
5:07:03
